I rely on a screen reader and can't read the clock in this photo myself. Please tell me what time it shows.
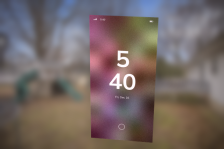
5:40
